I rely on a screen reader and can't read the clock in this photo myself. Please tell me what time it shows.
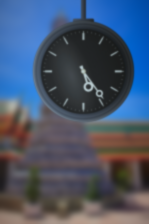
5:24
